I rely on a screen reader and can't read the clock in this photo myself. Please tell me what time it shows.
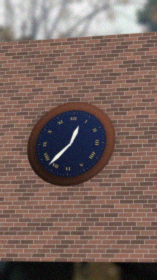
12:37
